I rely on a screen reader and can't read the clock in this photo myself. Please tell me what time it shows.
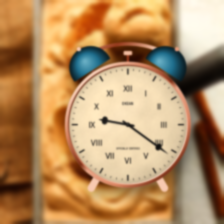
9:21
